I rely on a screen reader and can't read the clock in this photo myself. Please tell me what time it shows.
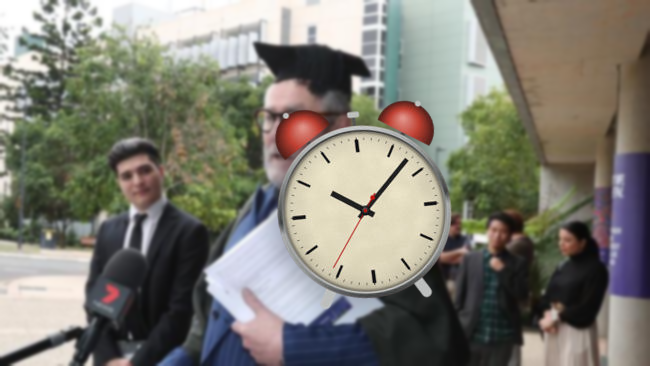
10:07:36
